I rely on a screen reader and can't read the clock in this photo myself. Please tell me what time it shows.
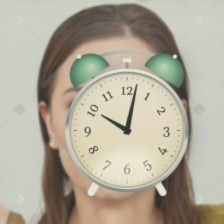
10:02
